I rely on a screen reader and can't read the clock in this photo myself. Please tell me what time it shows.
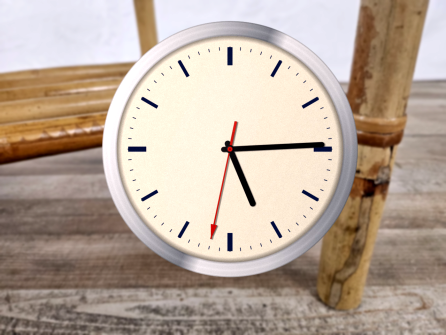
5:14:32
